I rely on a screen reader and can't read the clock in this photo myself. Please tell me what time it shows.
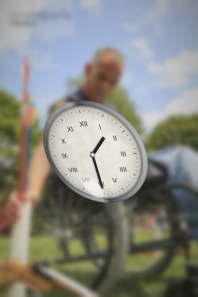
1:30
